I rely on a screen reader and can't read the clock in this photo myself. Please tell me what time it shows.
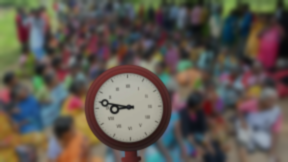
8:47
